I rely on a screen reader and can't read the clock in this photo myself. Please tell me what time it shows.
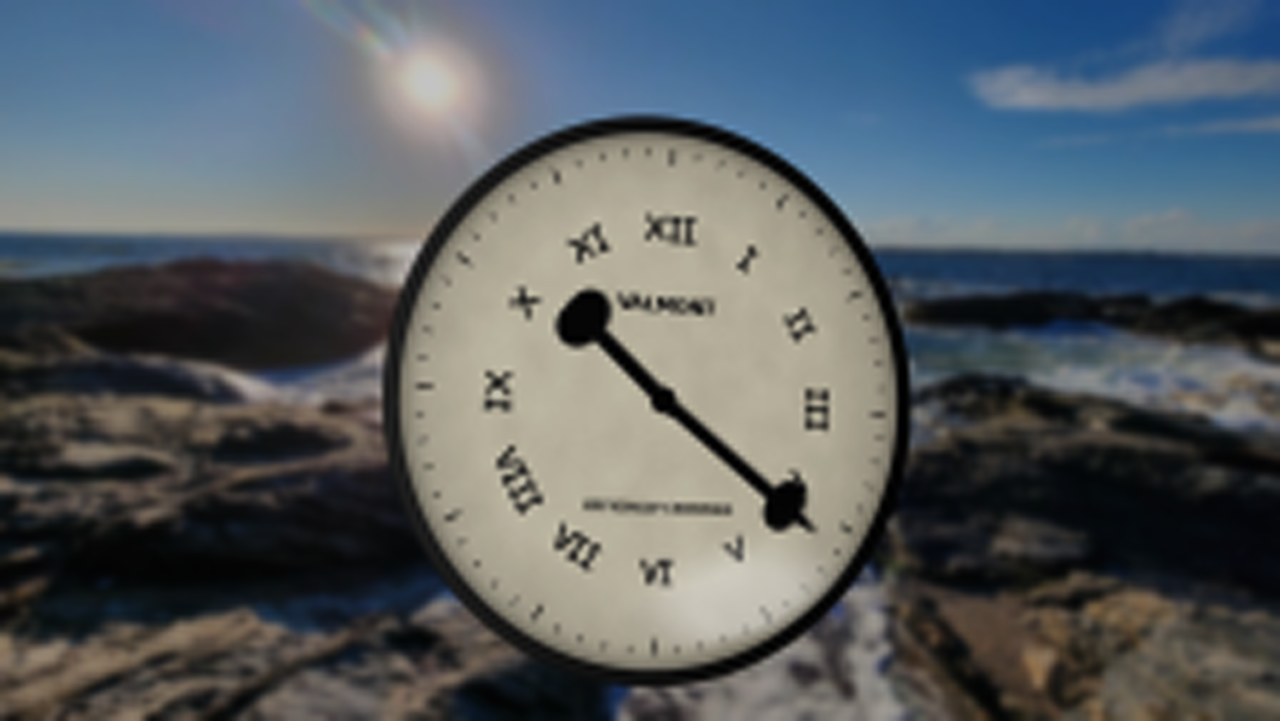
10:21
